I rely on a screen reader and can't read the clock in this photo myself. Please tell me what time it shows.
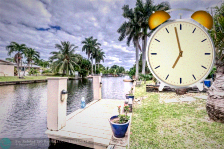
6:58
